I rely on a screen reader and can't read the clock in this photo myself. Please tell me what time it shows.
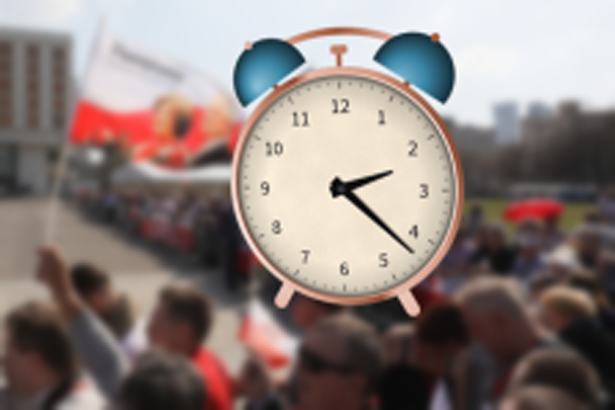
2:22
